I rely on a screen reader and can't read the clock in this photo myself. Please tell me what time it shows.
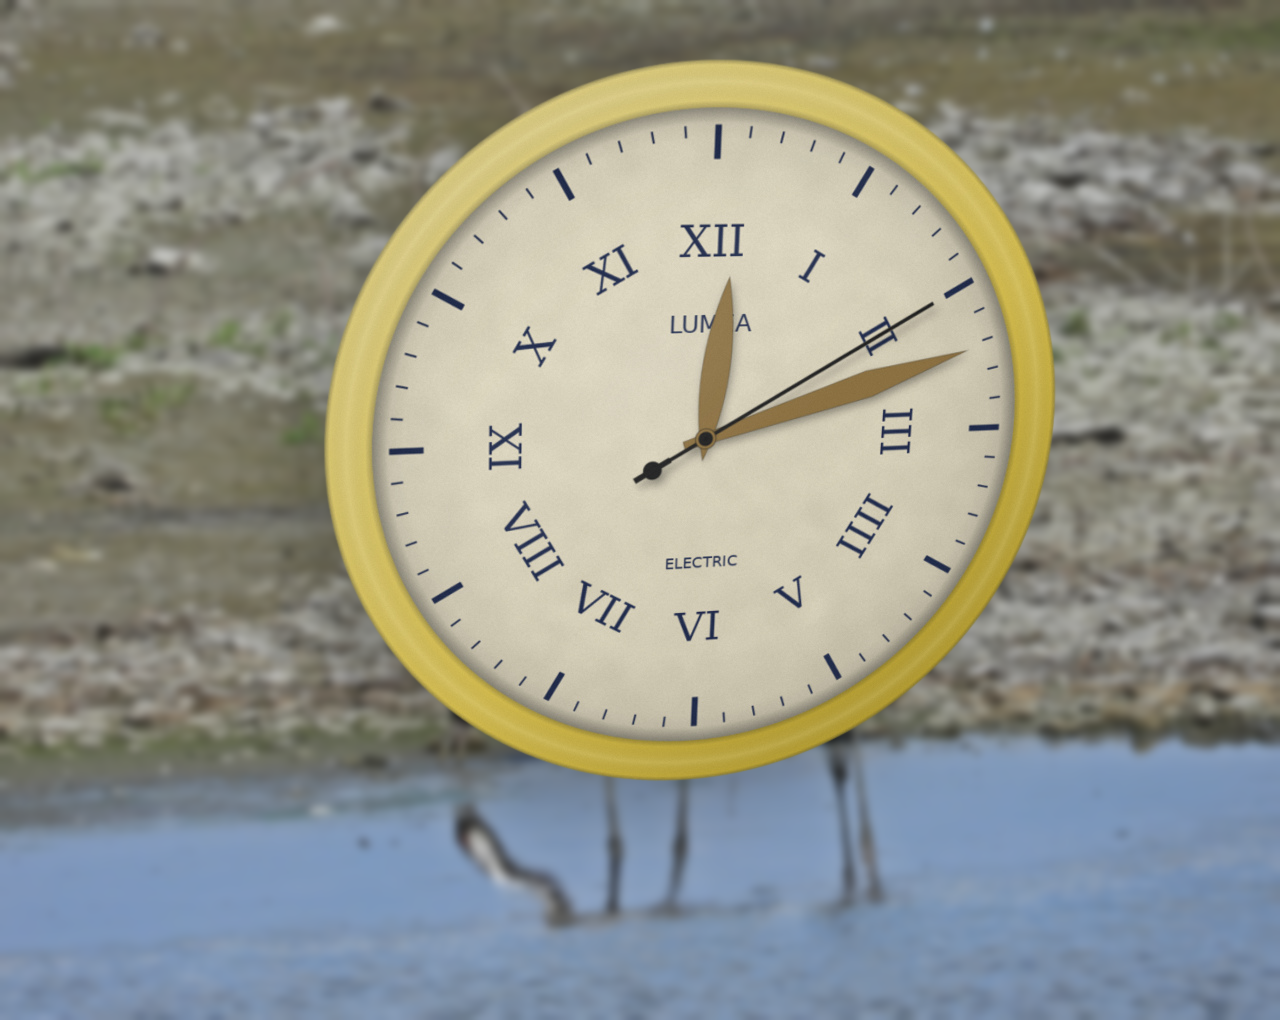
12:12:10
